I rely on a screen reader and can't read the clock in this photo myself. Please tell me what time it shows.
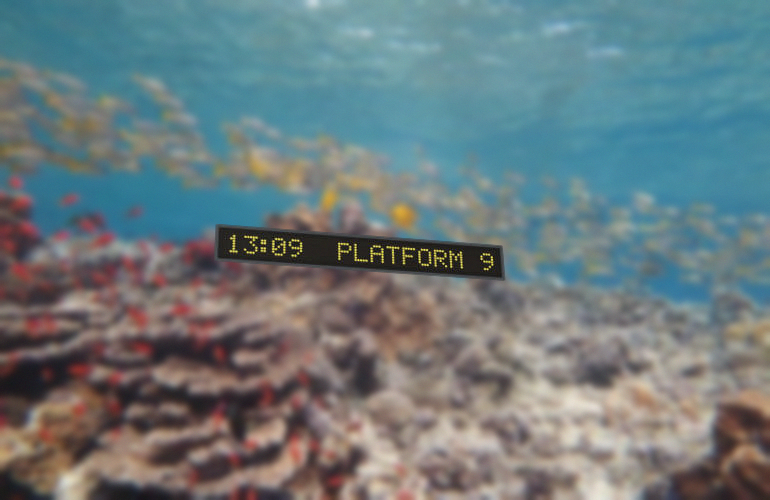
13:09
